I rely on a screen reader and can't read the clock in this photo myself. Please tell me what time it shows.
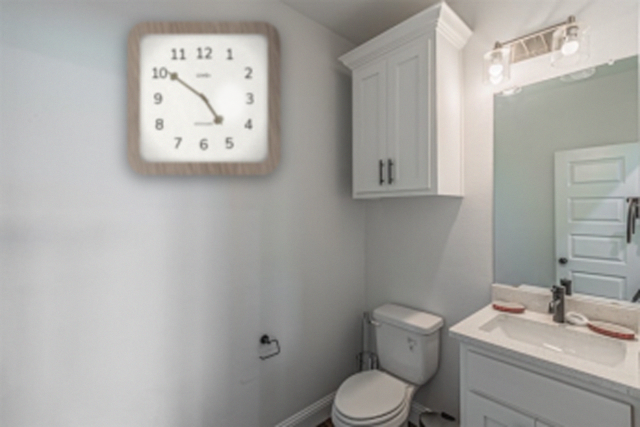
4:51
